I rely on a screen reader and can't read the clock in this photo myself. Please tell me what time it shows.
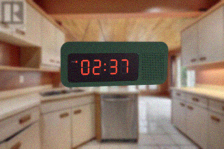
2:37
